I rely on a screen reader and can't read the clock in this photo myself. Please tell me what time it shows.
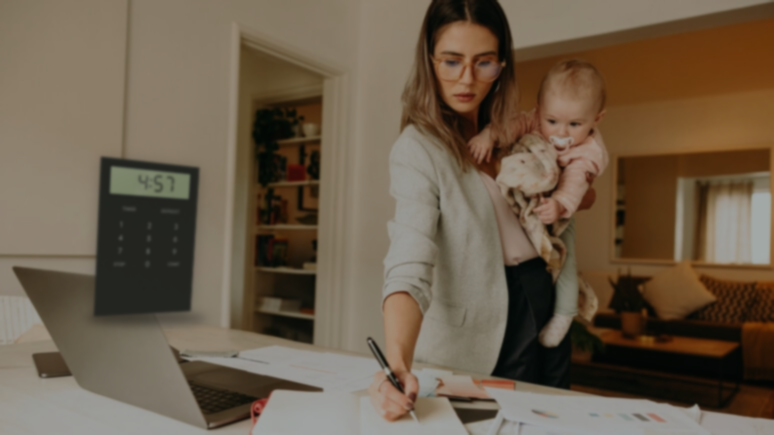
4:57
